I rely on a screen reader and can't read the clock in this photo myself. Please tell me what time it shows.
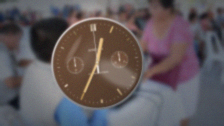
12:35
